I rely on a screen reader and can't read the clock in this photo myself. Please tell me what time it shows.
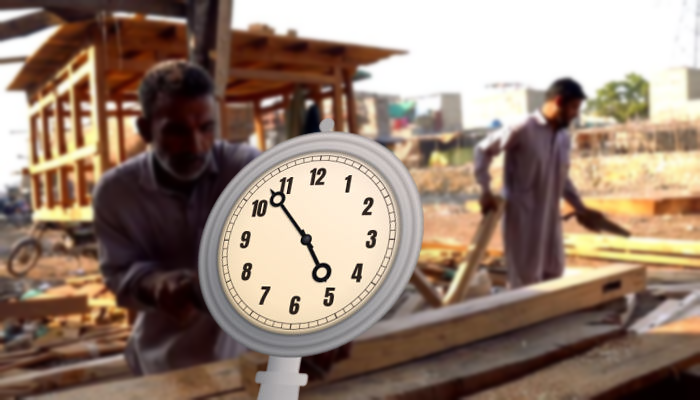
4:53
